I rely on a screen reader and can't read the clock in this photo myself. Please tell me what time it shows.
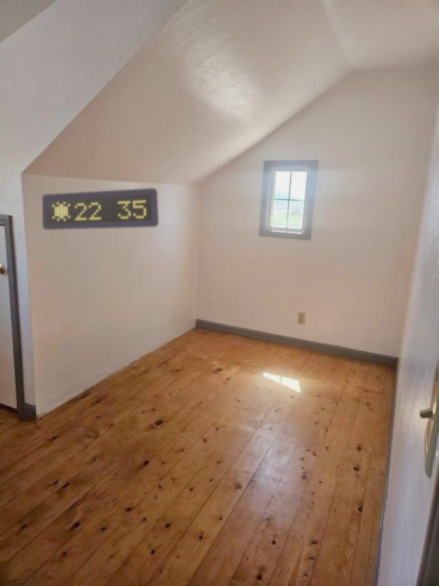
22:35
